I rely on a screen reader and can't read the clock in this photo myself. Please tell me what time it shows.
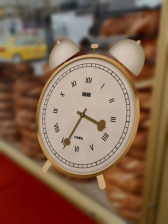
3:34
